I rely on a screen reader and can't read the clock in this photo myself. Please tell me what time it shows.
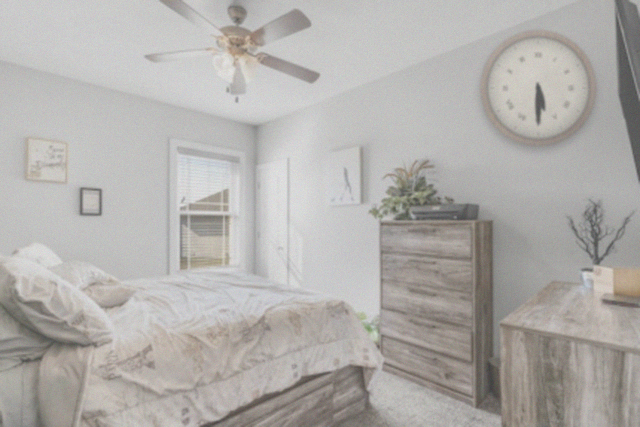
5:30
